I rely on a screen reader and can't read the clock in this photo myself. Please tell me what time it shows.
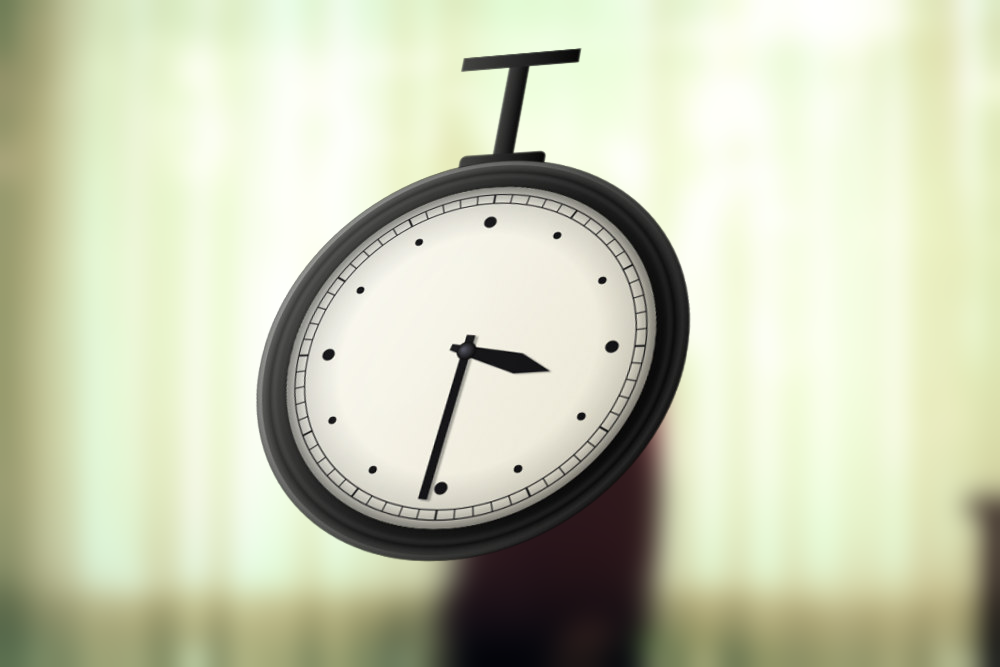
3:31
